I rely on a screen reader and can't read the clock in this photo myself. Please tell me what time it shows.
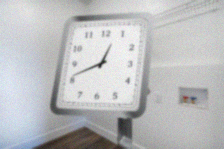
12:41
